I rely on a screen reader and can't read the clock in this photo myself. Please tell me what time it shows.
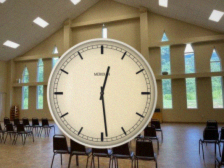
12:29
